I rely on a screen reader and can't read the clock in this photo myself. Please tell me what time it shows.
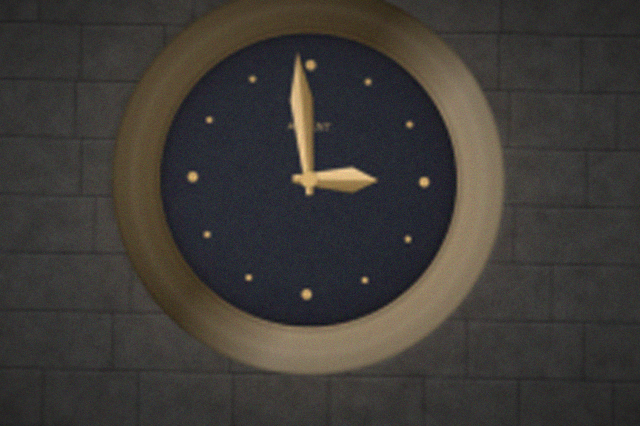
2:59
